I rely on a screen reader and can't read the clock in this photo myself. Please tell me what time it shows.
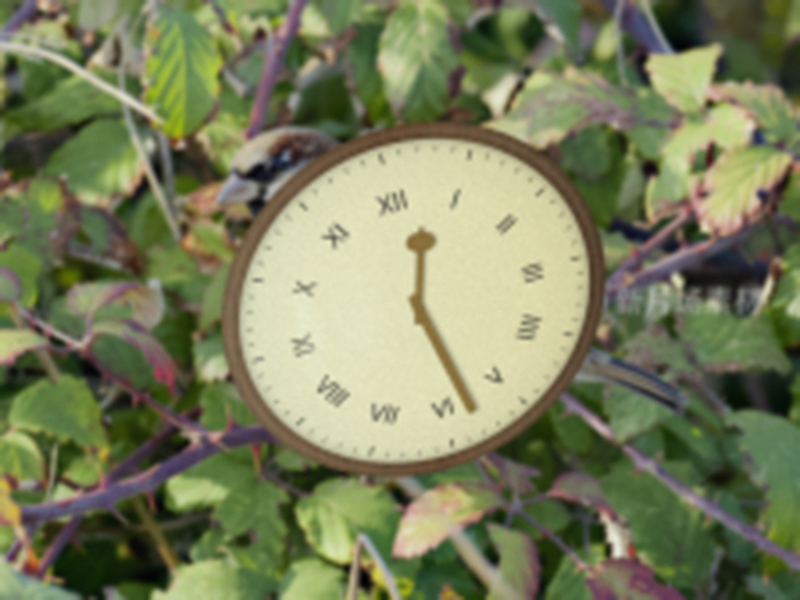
12:28
